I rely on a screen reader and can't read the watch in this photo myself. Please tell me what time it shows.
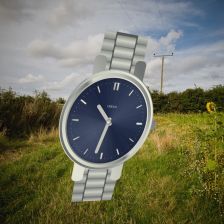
10:32
